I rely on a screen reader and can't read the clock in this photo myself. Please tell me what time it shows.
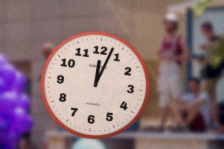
12:03
